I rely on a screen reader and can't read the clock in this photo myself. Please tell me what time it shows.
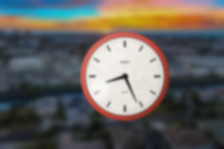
8:26
